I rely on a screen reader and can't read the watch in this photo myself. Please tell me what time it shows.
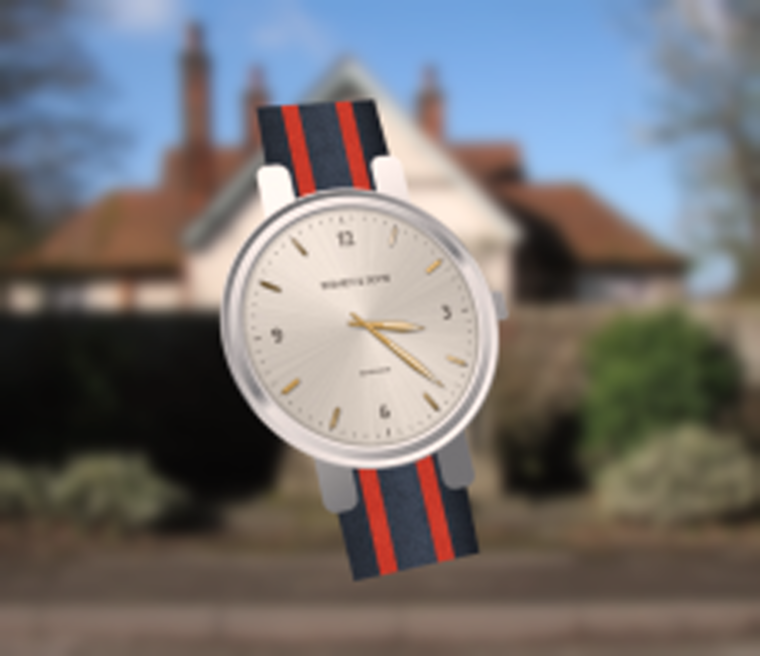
3:23
